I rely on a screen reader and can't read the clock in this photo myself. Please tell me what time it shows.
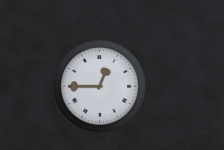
12:45
